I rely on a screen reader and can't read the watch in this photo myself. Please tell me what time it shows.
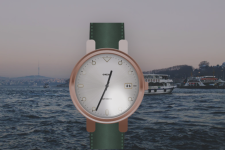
12:34
